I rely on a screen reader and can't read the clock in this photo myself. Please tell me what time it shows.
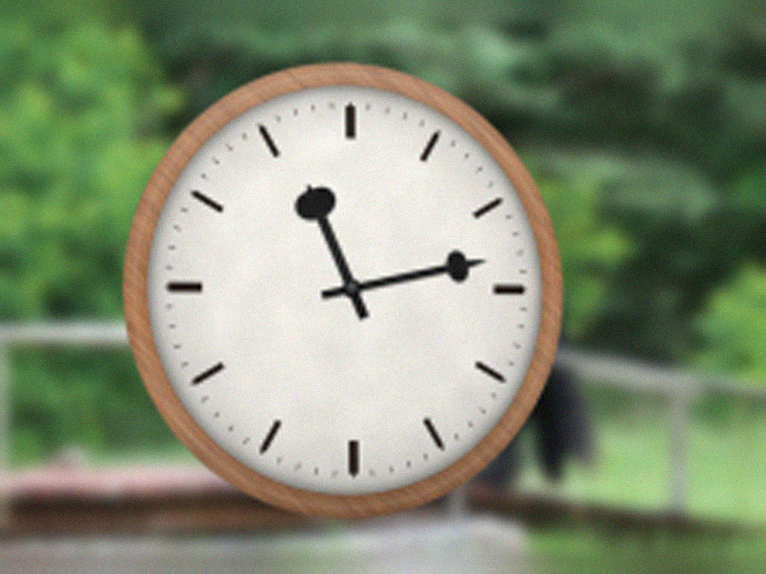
11:13
